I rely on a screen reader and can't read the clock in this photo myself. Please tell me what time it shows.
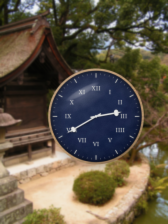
2:40
